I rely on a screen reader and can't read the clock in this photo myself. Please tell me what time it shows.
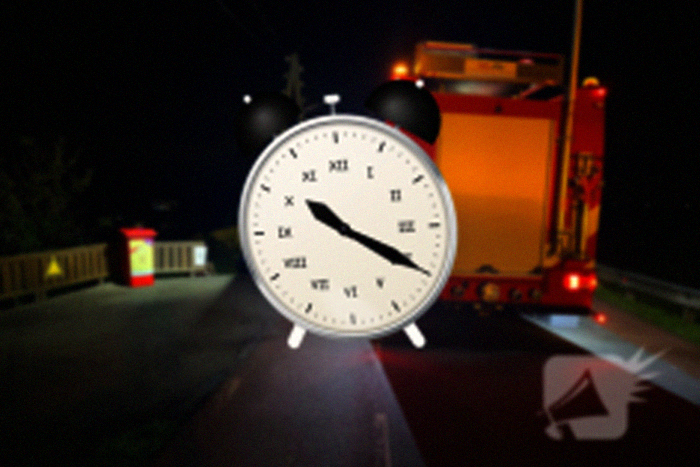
10:20
